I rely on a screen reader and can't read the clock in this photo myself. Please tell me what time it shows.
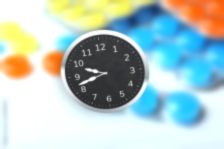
9:42
